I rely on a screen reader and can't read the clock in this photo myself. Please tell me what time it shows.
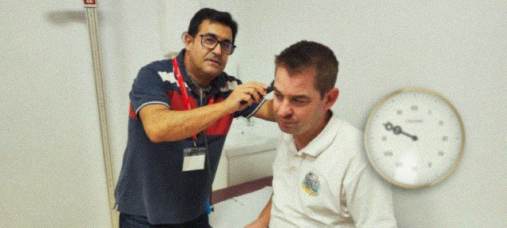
9:49
